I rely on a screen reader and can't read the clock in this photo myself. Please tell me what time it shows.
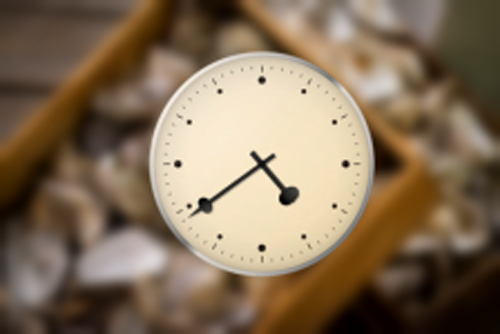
4:39
